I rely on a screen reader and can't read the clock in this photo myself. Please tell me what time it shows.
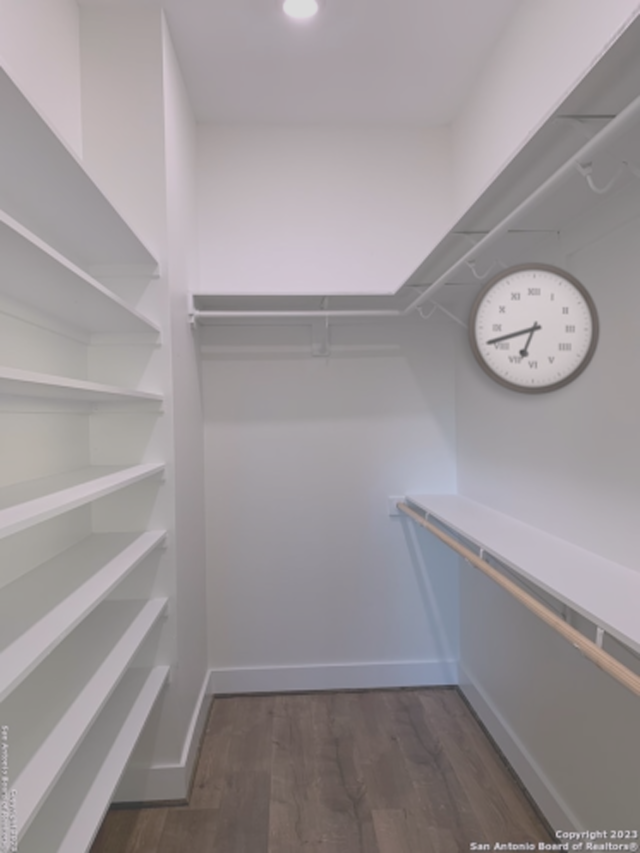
6:42
